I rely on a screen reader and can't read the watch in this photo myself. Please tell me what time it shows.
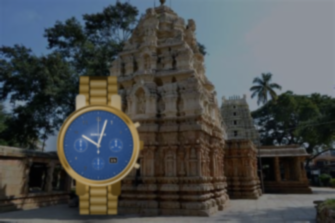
10:03
